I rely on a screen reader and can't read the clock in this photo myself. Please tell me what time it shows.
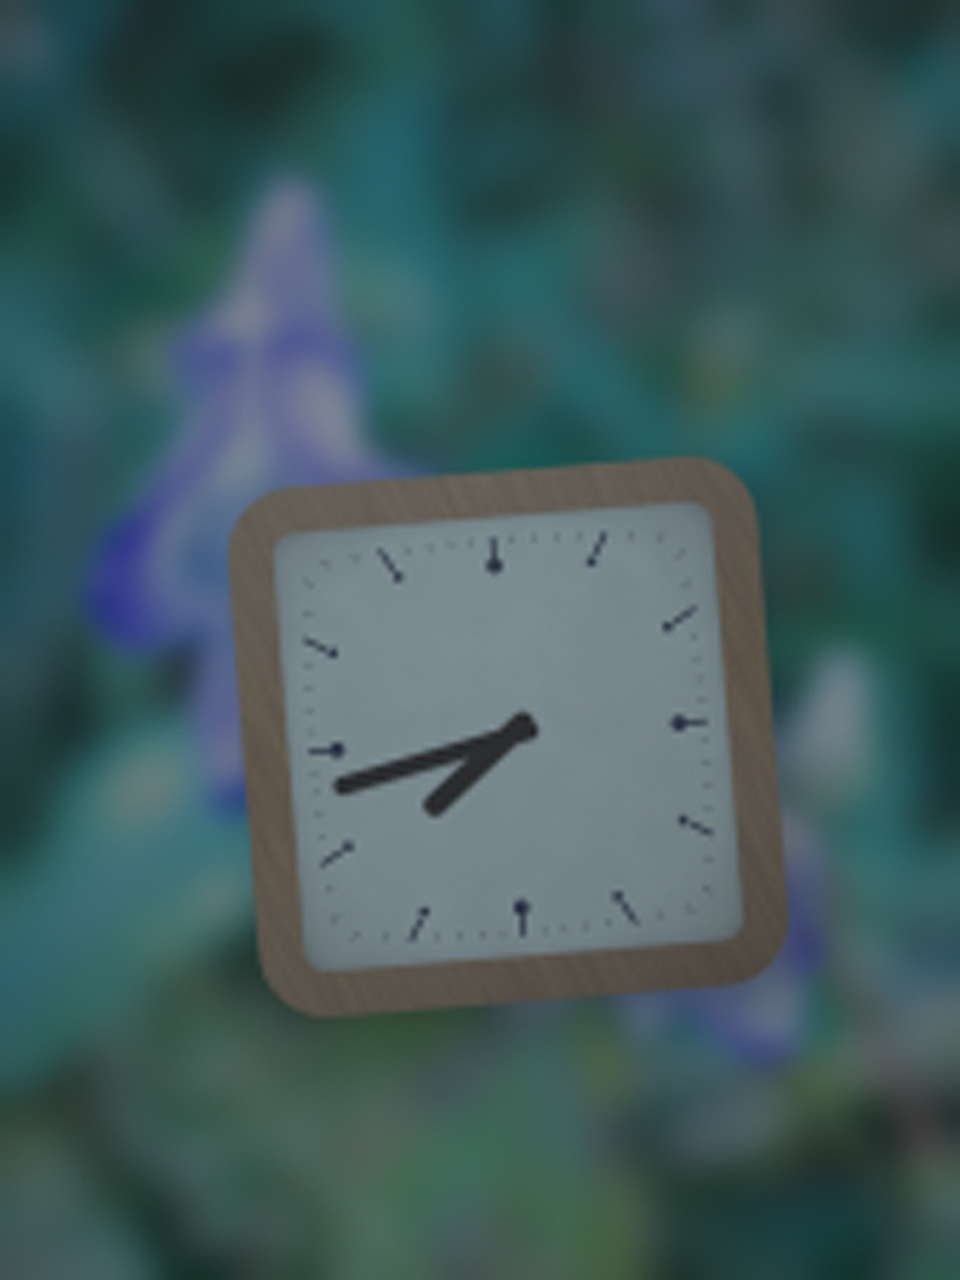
7:43
